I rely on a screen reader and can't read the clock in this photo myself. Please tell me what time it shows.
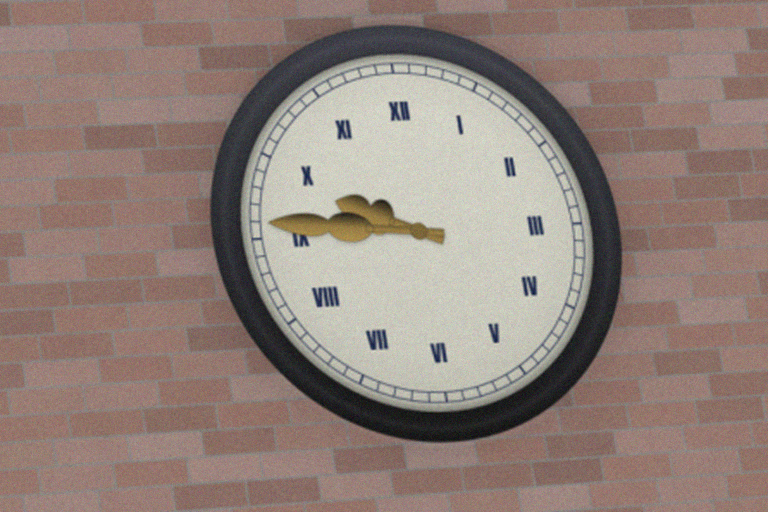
9:46
